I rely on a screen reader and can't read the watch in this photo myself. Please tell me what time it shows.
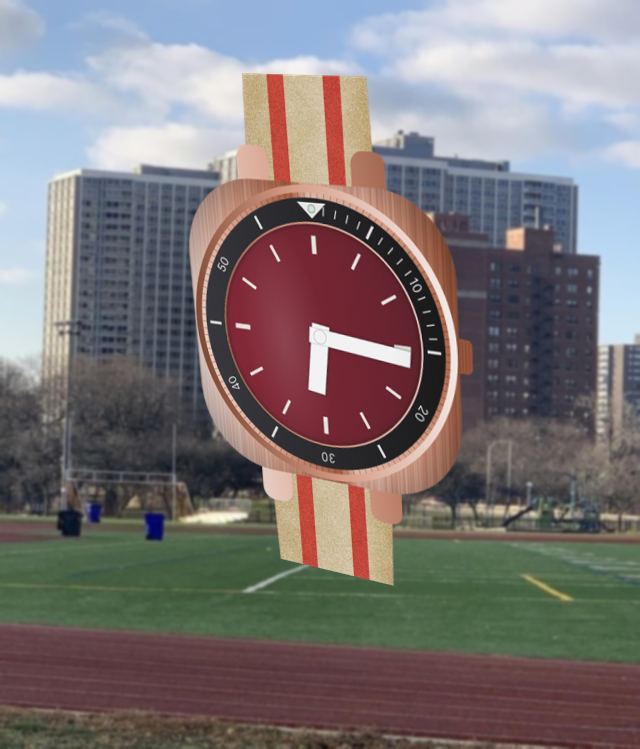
6:16
